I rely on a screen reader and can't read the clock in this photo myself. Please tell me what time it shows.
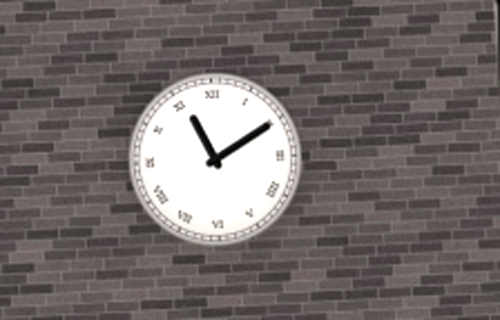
11:10
